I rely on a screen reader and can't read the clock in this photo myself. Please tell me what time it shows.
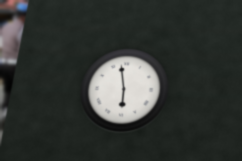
5:58
